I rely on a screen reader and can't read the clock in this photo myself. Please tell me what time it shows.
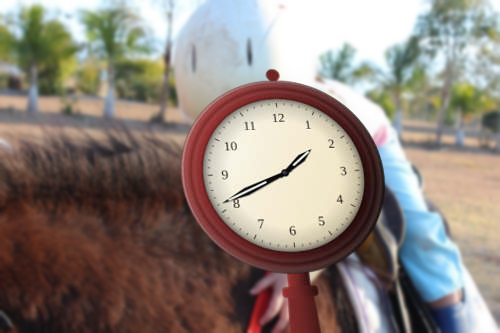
1:41
